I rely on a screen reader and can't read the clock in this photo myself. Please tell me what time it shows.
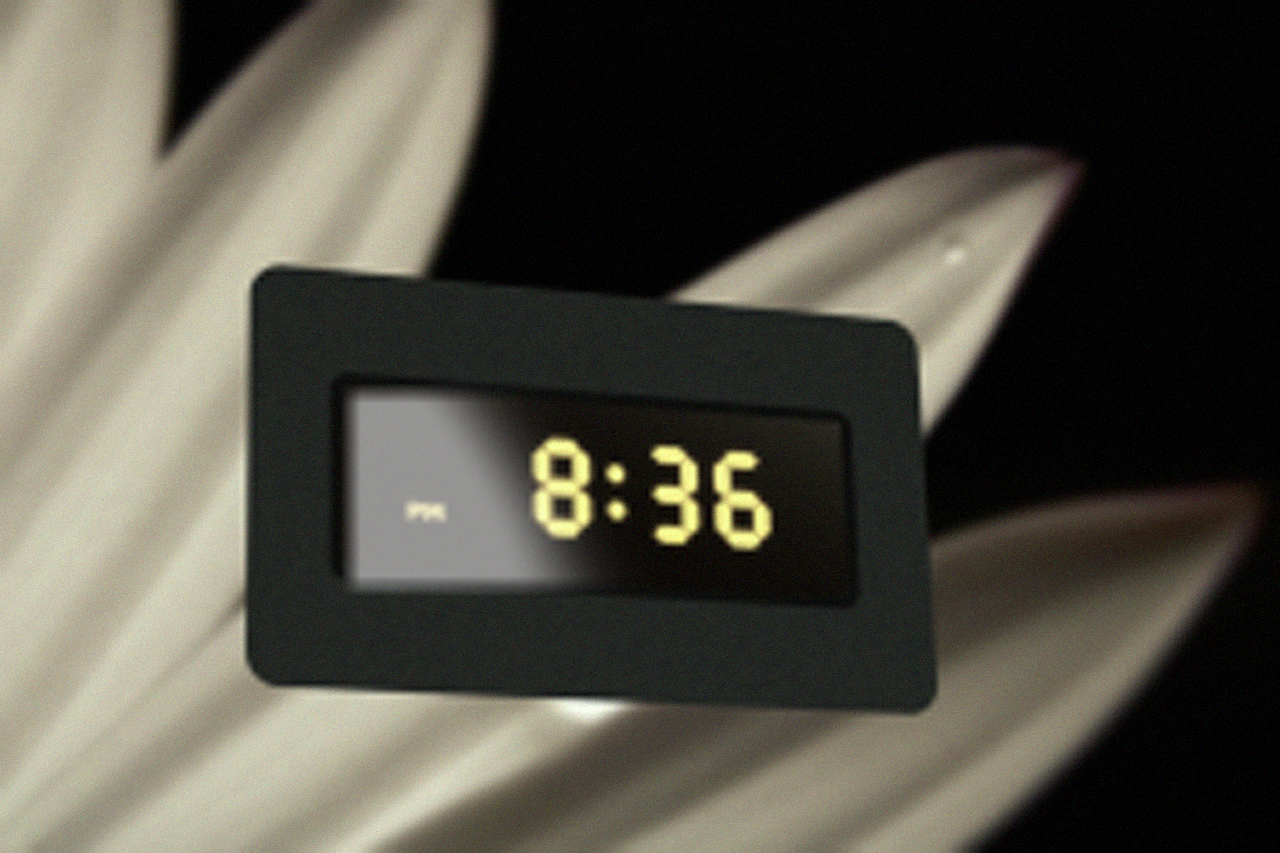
8:36
